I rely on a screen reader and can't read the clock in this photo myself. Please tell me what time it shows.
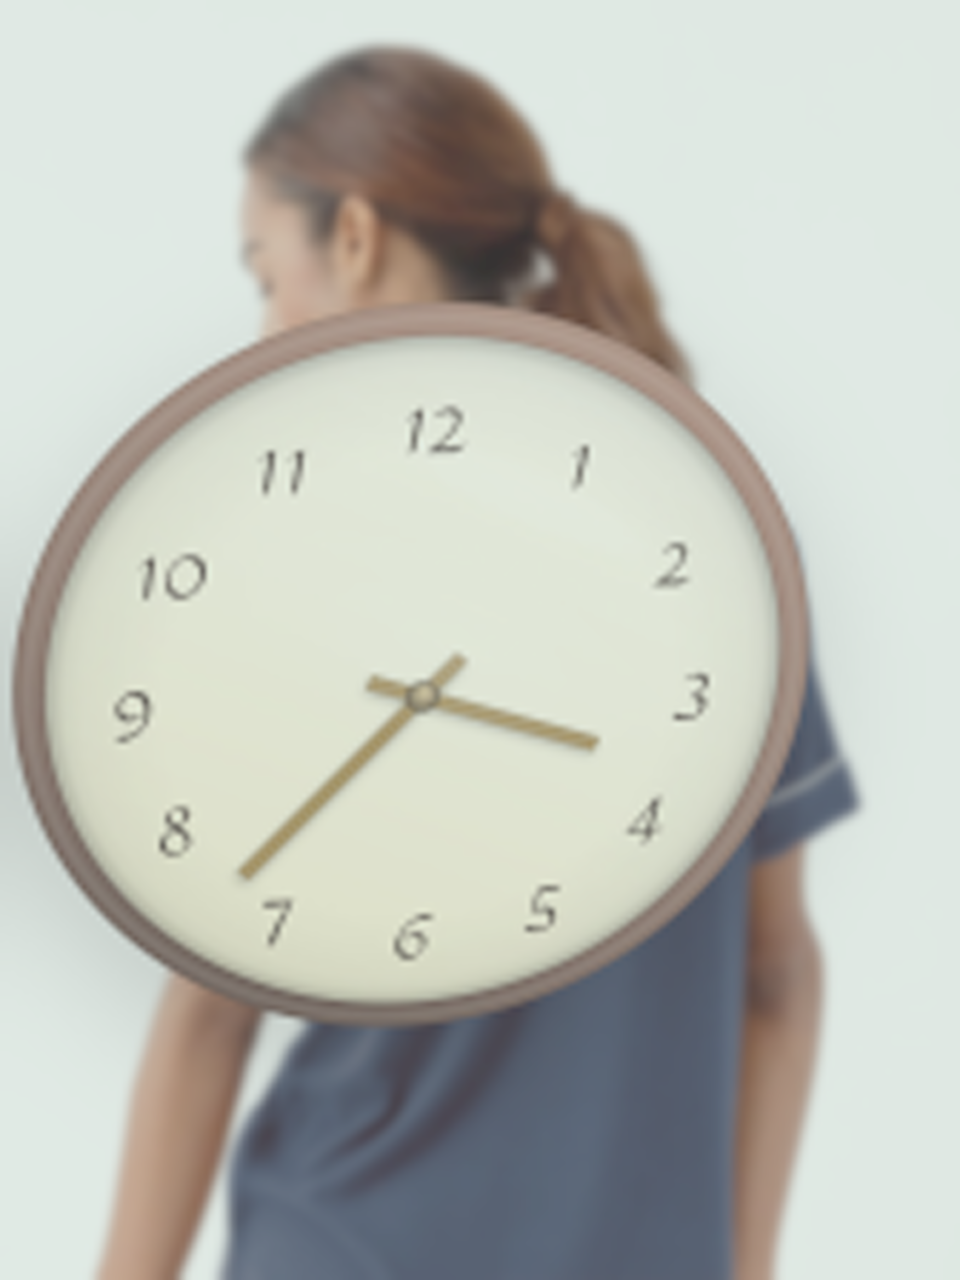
3:37
